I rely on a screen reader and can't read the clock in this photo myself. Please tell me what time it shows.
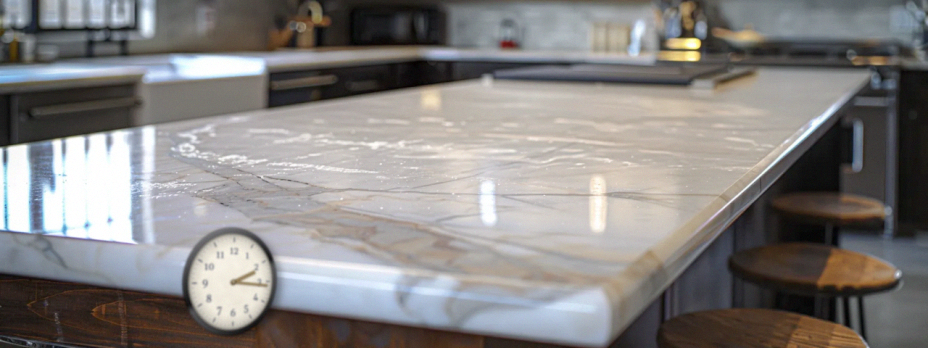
2:16
